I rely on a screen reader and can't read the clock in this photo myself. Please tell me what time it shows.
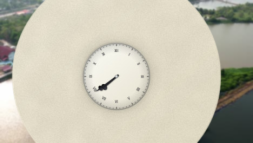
7:39
